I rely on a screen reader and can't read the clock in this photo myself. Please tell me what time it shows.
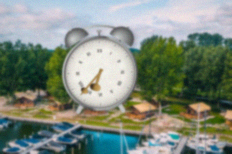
6:37
